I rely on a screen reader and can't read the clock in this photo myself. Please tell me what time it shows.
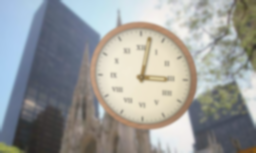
3:02
